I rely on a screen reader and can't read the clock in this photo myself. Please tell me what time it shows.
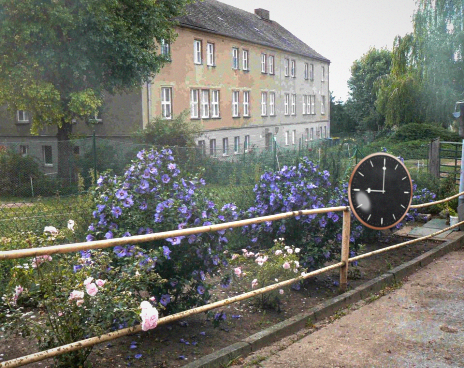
9:00
